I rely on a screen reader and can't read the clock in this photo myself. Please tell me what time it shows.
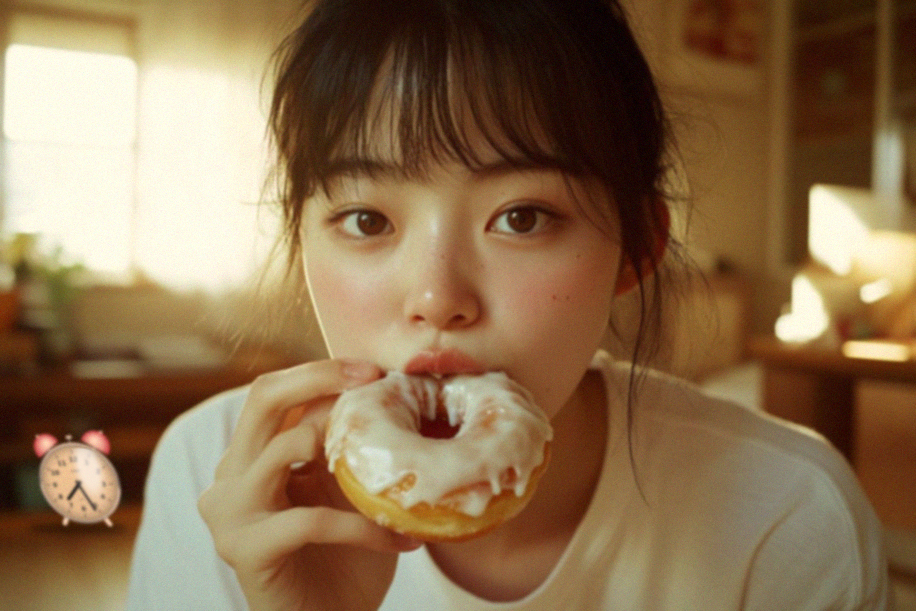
7:26
